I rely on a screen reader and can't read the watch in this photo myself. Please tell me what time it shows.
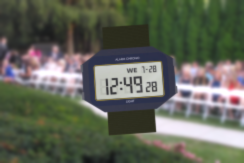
12:49:28
